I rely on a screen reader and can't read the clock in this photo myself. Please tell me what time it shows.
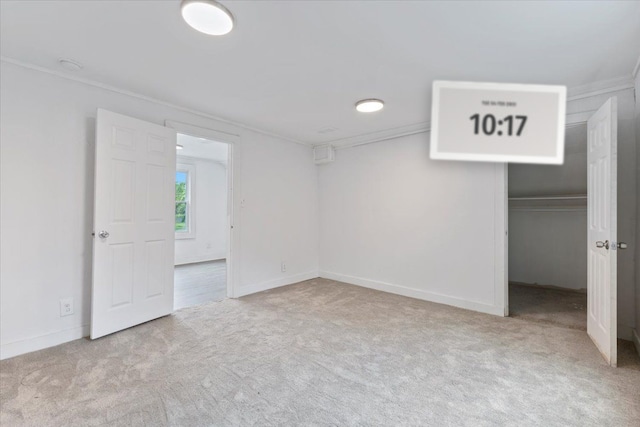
10:17
